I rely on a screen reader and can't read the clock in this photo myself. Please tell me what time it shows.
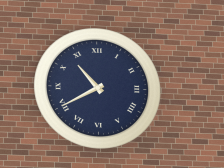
10:40
